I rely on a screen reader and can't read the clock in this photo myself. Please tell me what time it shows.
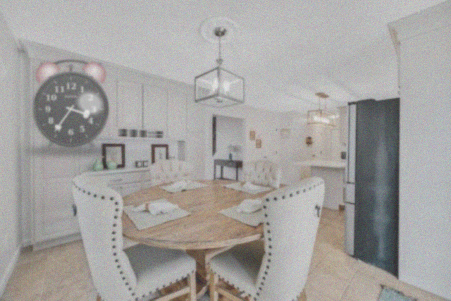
3:36
